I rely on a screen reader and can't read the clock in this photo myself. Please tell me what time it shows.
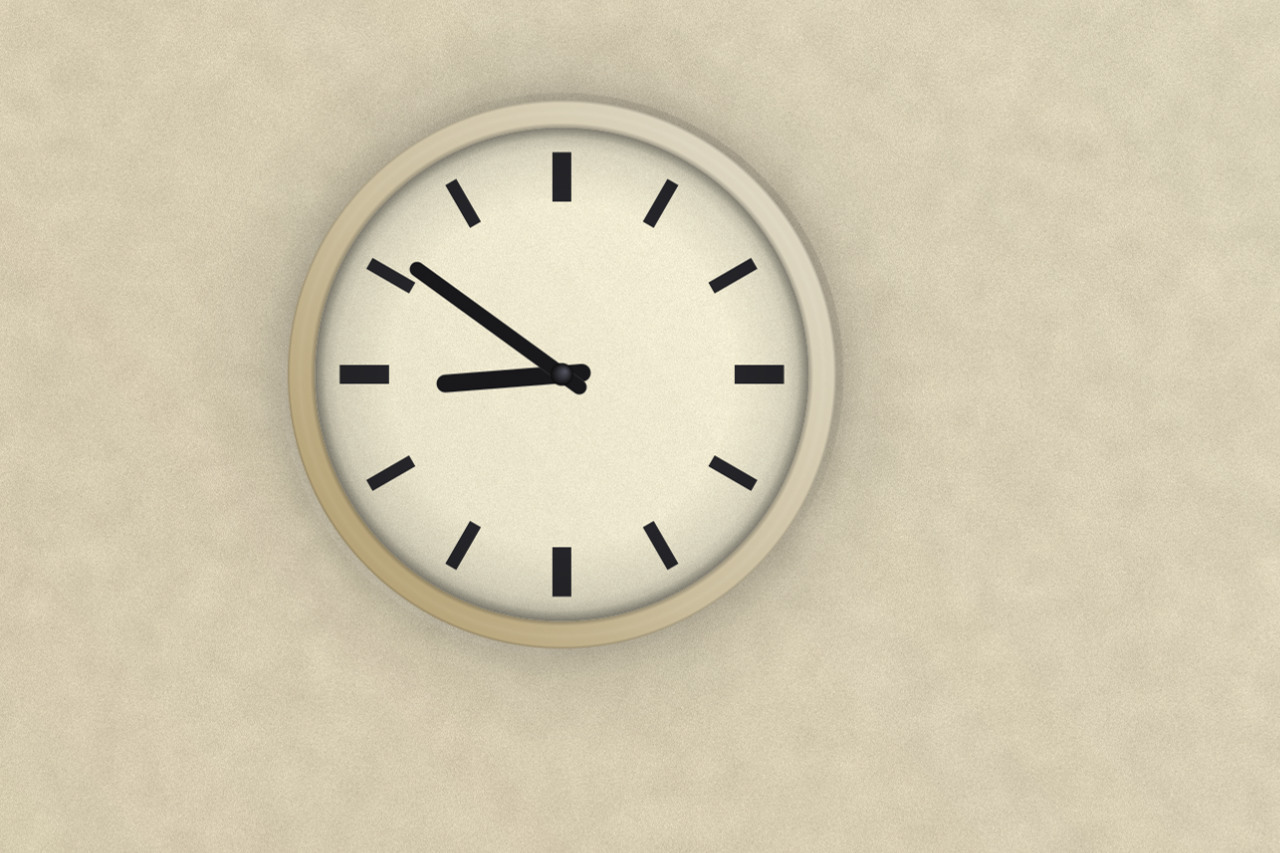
8:51
